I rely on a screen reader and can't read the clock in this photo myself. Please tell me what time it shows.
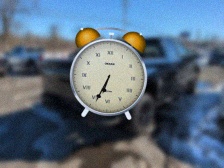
6:34
